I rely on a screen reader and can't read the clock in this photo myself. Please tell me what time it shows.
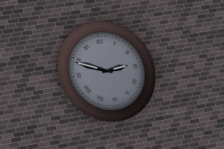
2:49
